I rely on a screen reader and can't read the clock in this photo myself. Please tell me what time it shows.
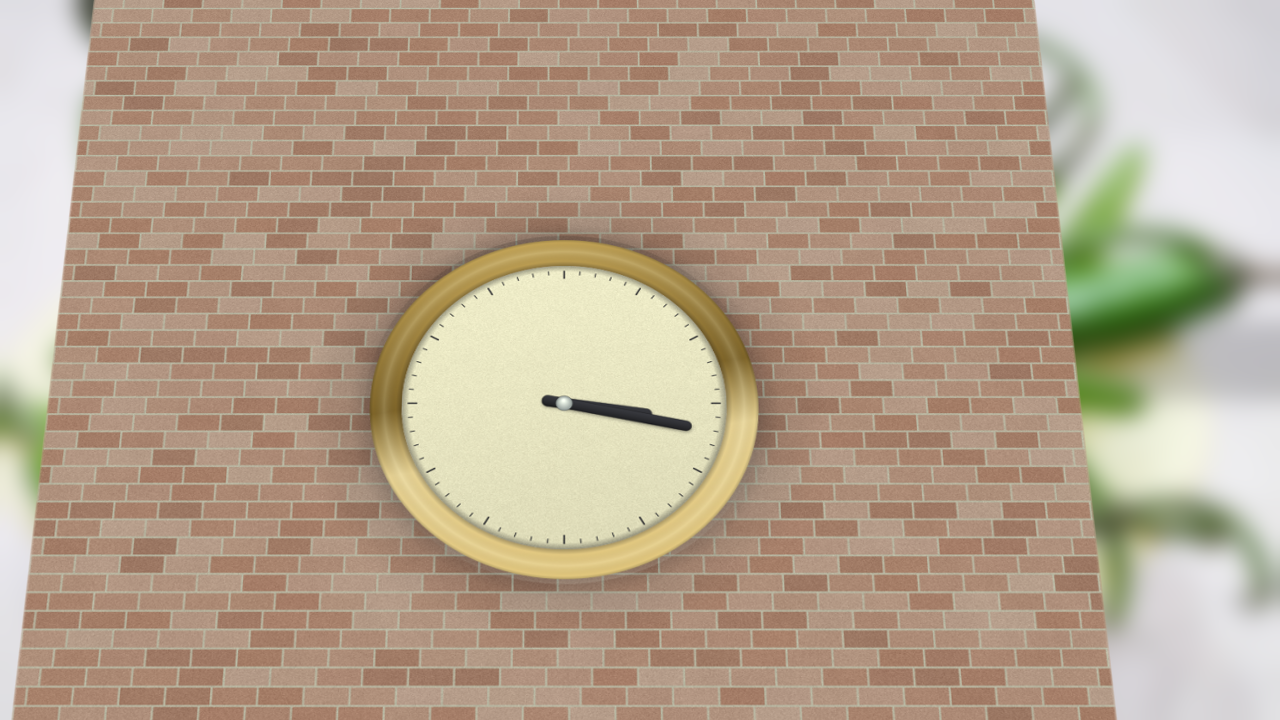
3:17
